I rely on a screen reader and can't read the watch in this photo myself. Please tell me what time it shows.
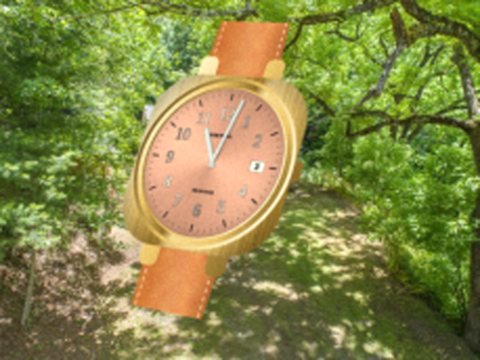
11:02
